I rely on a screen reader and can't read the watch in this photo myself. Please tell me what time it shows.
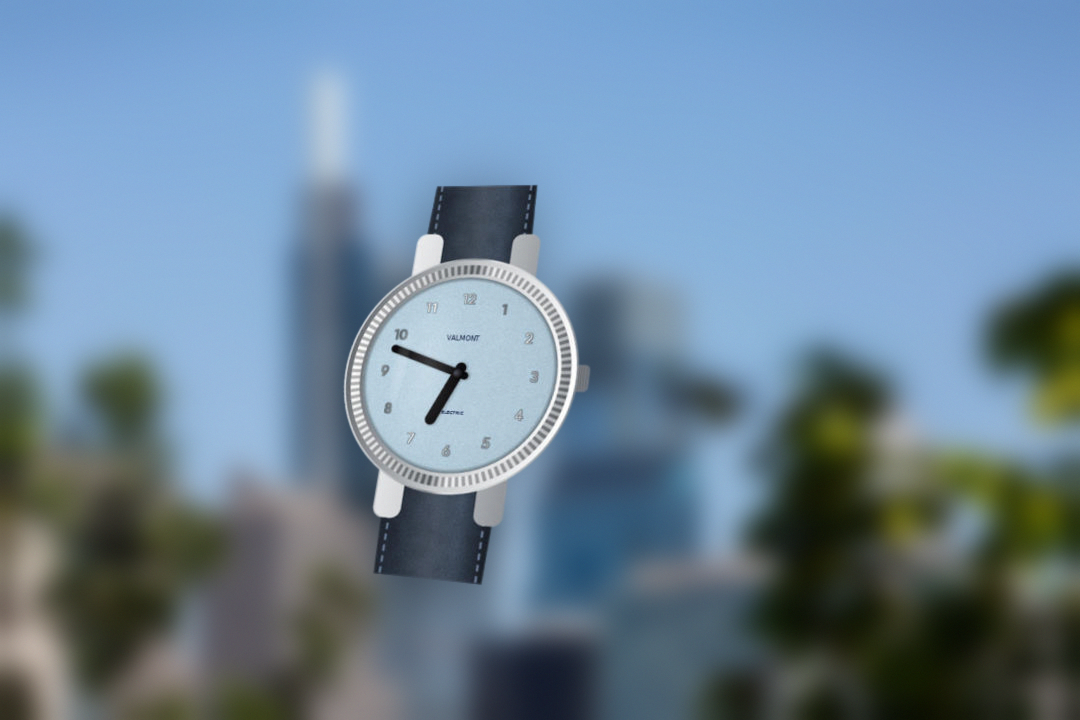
6:48
